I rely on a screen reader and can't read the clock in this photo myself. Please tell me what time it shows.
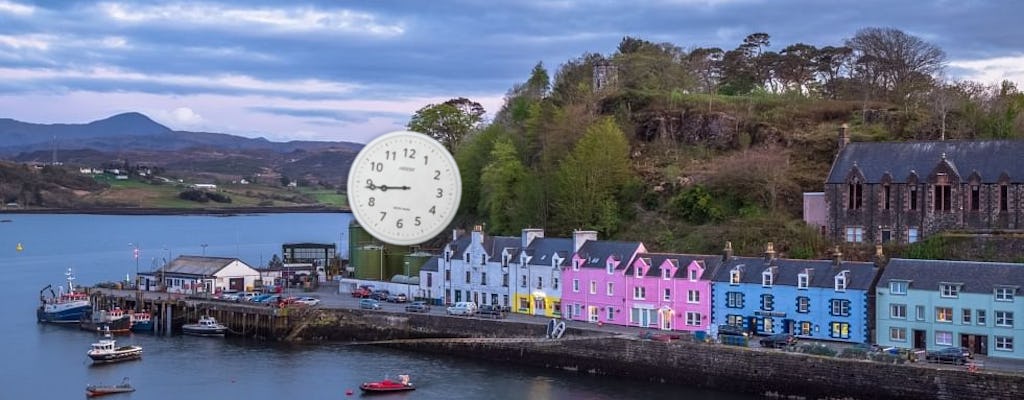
8:44
